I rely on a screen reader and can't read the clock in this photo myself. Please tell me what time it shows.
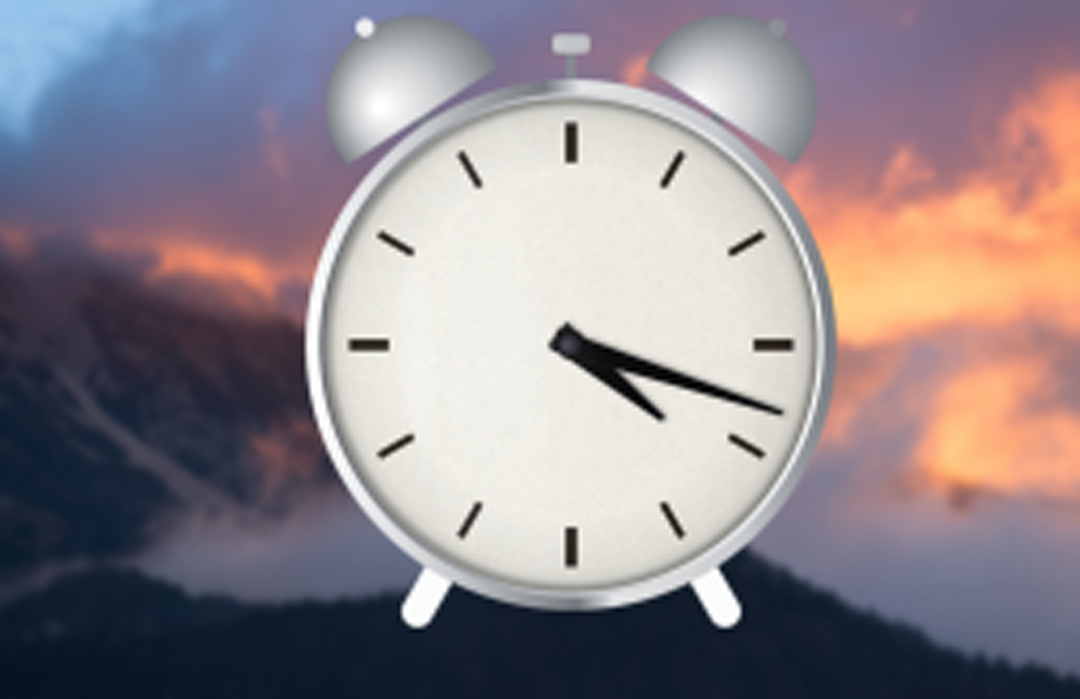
4:18
